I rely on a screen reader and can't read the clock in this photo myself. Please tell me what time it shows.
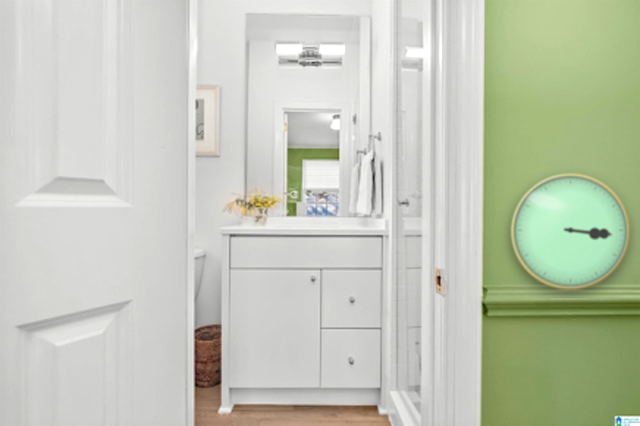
3:16
